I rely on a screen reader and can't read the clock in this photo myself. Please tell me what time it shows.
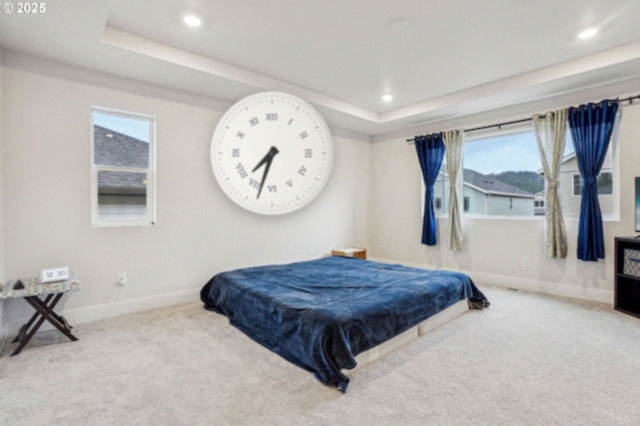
7:33
